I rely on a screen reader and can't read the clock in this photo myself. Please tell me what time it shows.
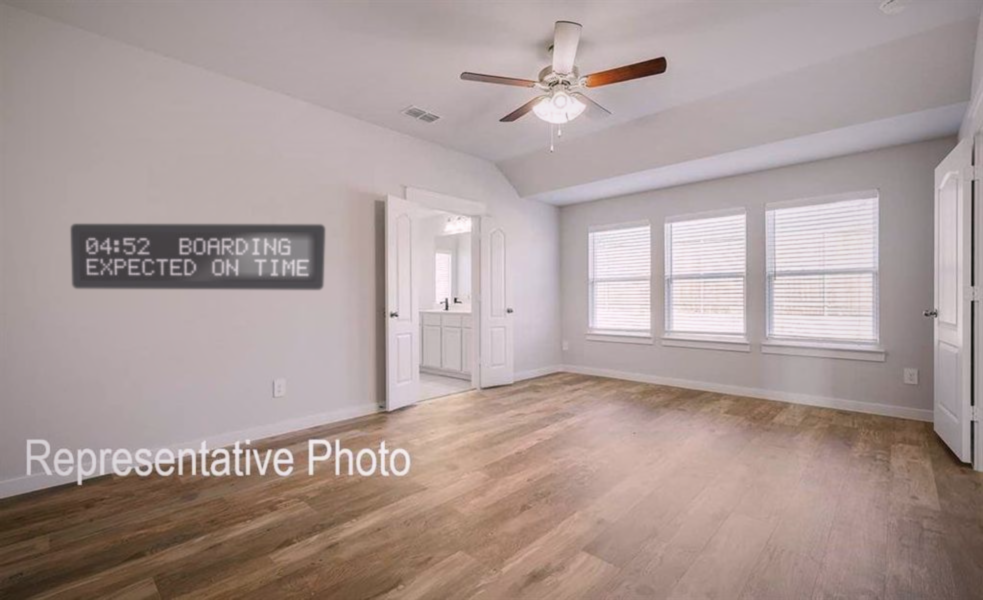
4:52
